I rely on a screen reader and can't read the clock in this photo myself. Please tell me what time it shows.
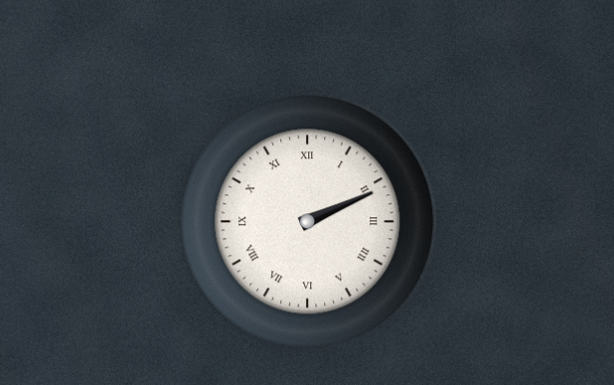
2:11
